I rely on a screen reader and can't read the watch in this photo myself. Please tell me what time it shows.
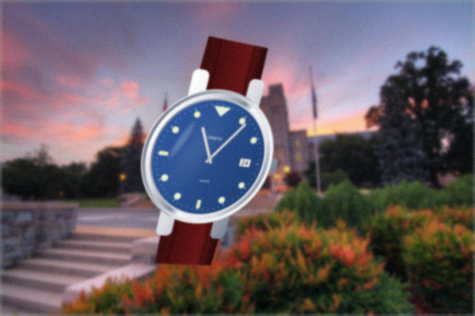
11:06
